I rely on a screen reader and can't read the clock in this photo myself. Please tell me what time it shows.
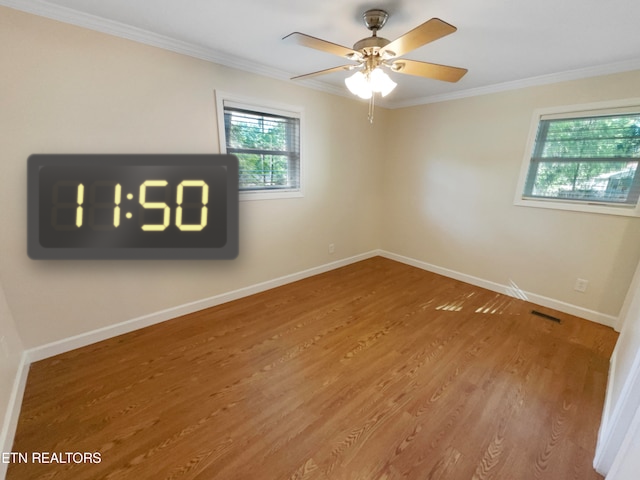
11:50
